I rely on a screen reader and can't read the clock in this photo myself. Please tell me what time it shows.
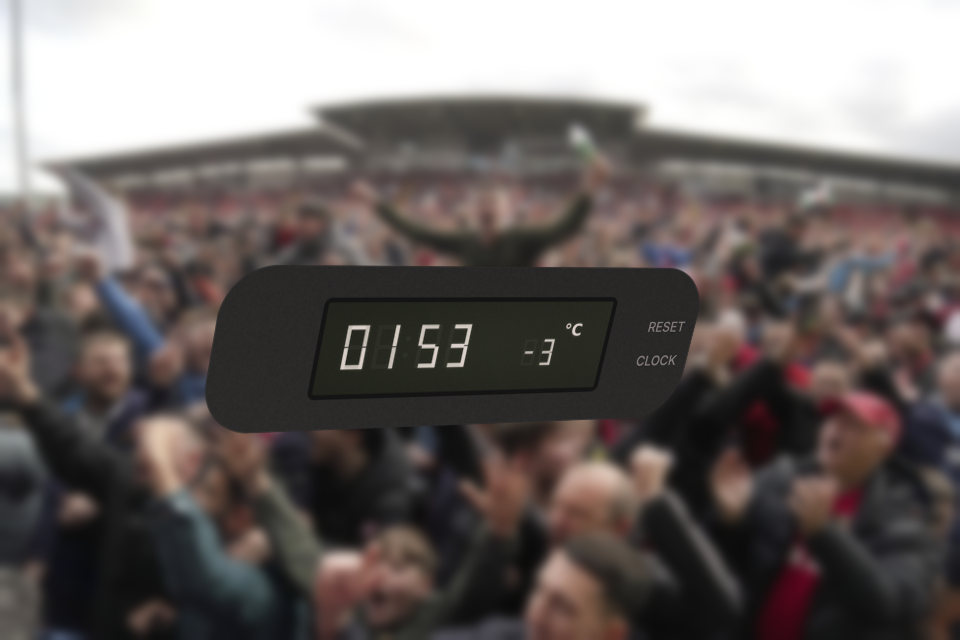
1:53
